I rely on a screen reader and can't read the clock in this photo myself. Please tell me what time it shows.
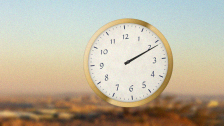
2:11
